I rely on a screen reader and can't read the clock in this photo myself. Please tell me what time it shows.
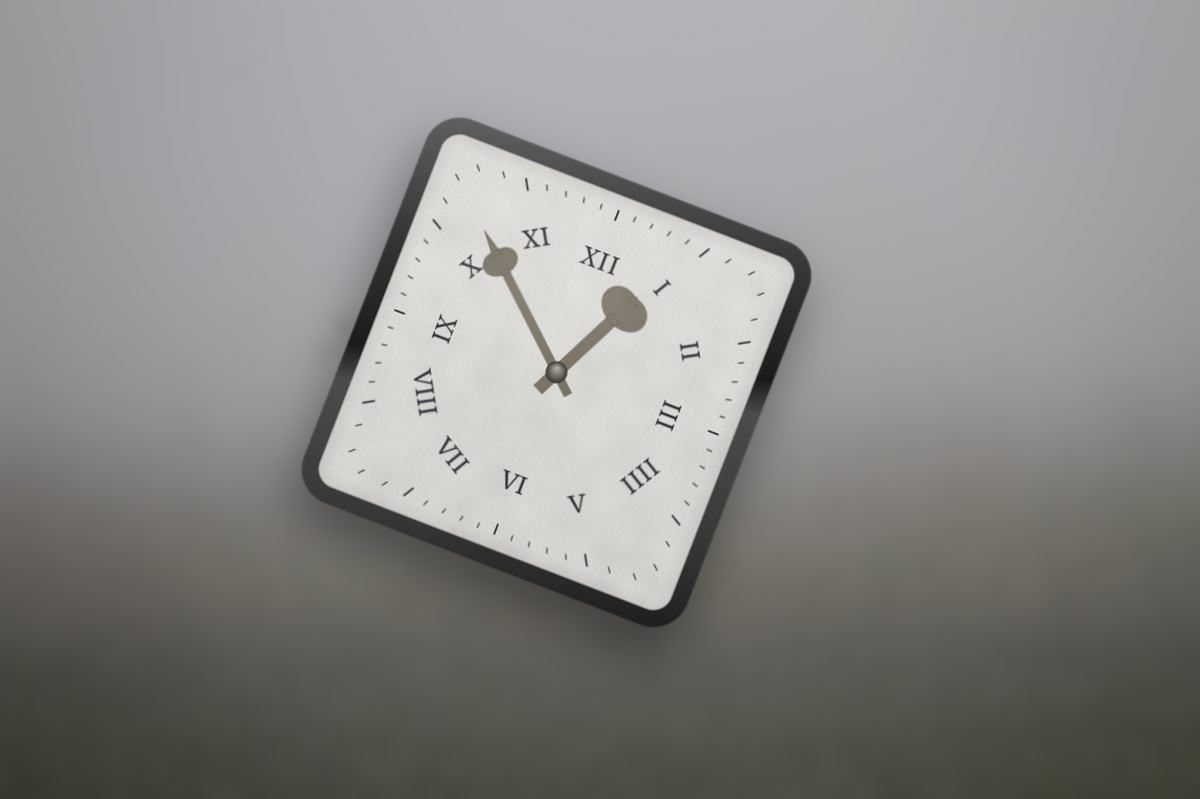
12:52
